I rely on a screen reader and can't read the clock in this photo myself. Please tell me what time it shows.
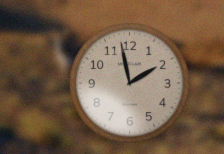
1:58
